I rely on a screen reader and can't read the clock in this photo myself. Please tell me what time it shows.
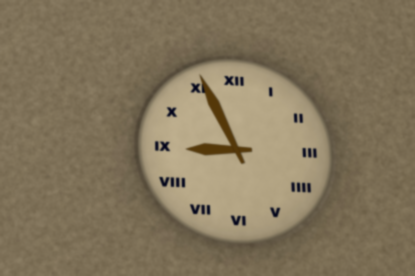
8:56
